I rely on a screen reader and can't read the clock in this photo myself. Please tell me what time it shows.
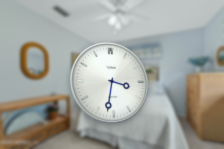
3:32
